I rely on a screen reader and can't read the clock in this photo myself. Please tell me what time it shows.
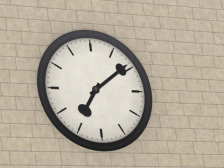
7:09
